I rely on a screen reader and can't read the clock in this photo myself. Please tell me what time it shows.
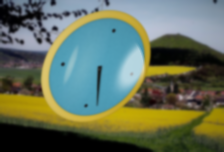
5:27
